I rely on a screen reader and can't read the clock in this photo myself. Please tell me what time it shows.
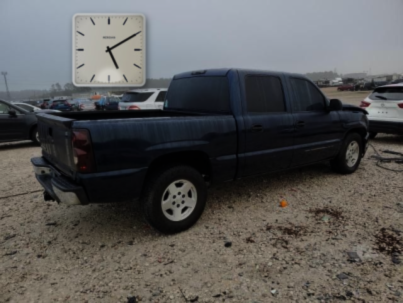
5:10
